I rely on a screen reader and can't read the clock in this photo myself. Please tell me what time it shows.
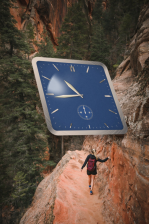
10:44
